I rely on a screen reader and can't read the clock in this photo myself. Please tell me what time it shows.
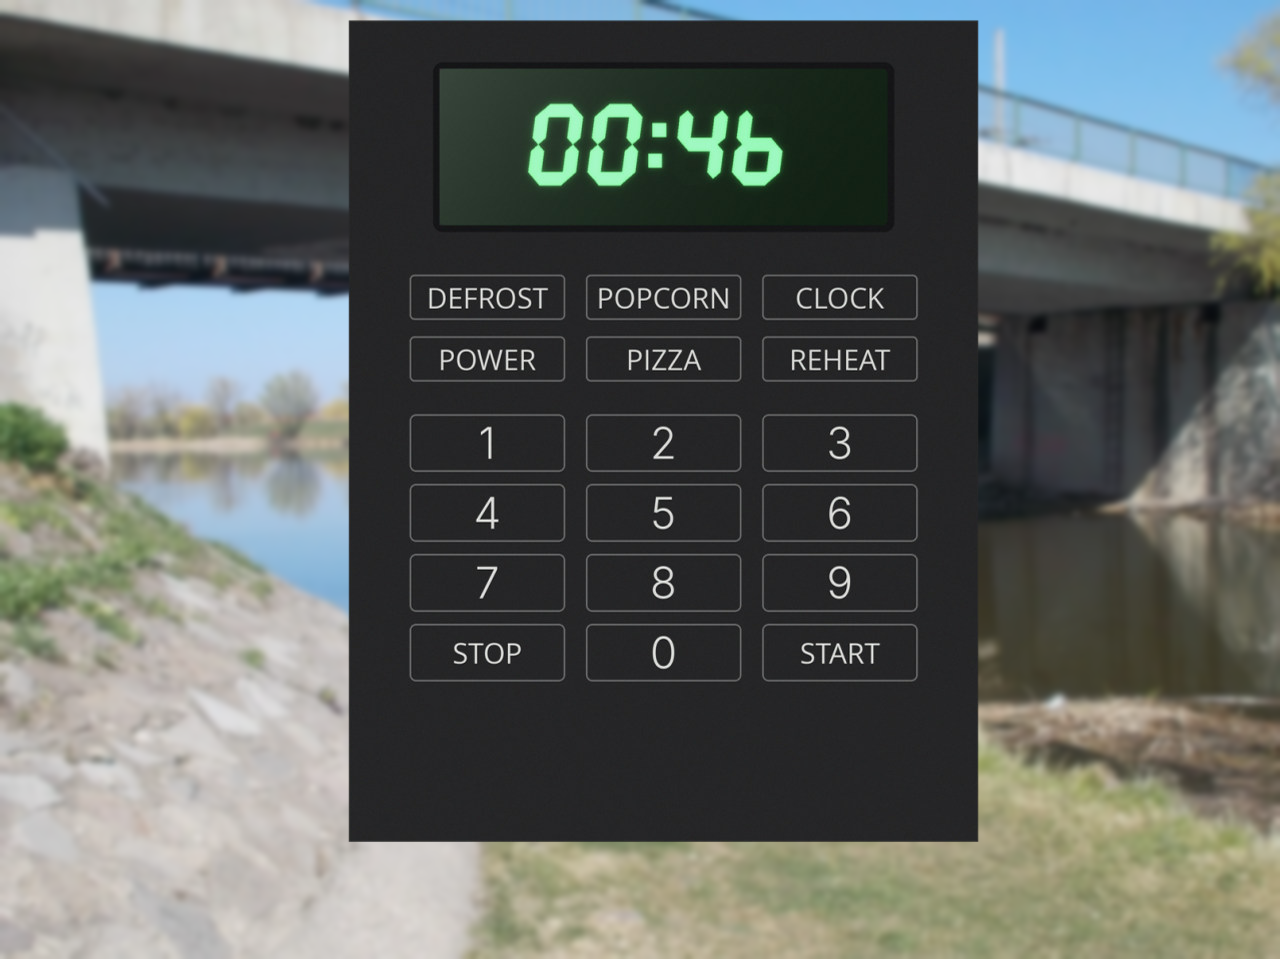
0:46
